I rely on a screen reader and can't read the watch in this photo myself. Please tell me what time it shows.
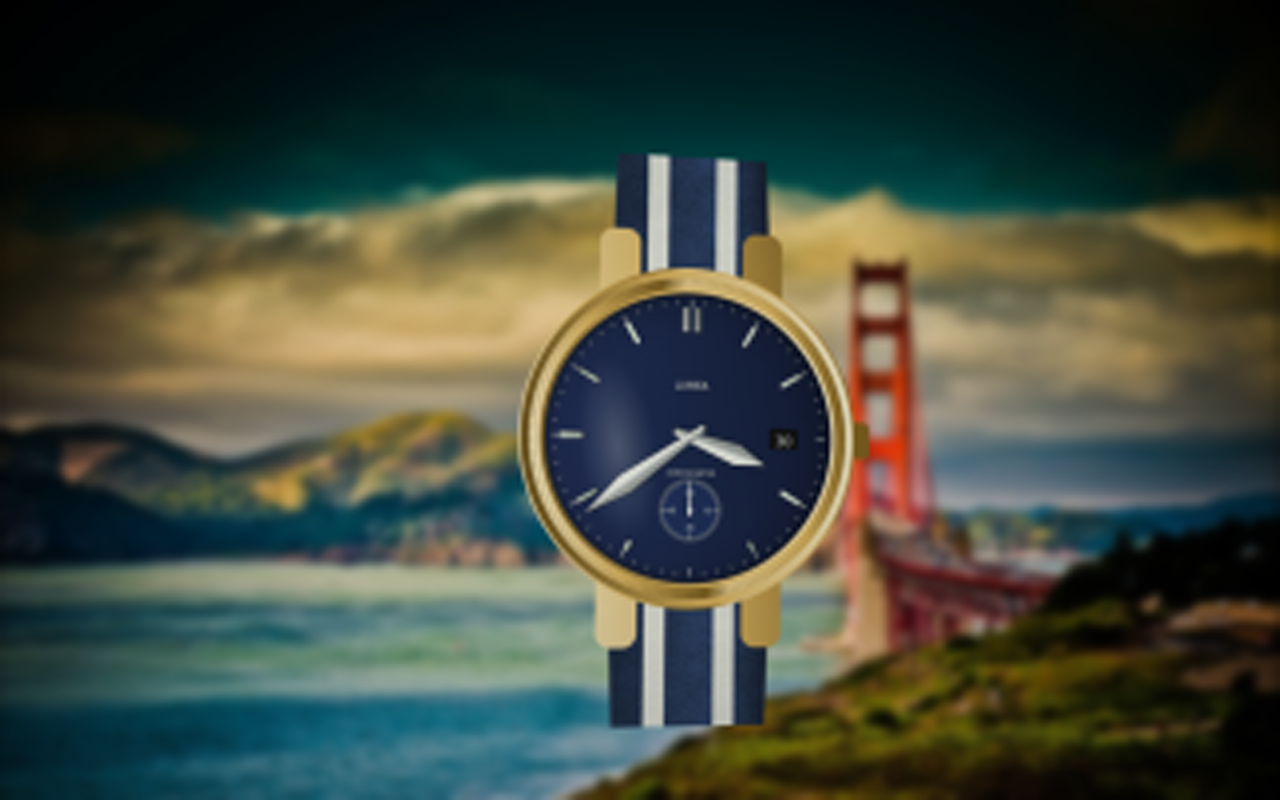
3:39
